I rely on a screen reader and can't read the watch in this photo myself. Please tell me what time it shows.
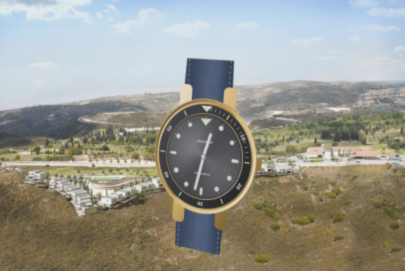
12:32
